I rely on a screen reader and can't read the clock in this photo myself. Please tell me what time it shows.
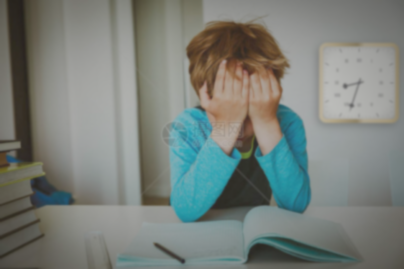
8:33
